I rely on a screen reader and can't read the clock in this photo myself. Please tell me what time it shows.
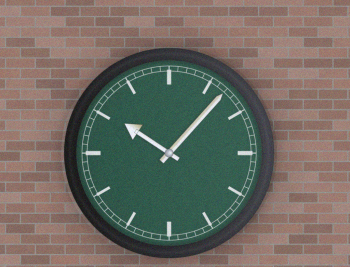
10:07
